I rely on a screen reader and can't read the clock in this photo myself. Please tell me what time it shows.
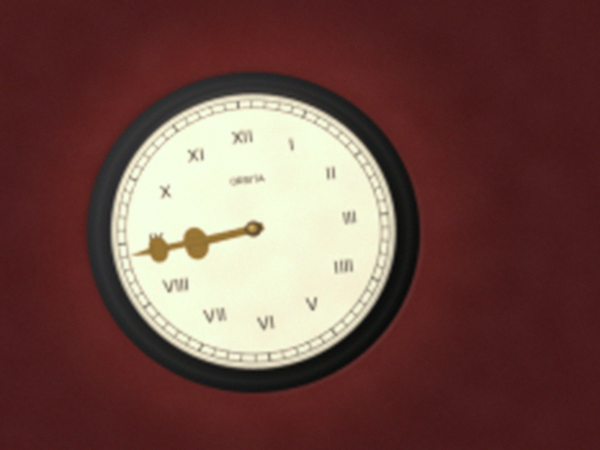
8:44
